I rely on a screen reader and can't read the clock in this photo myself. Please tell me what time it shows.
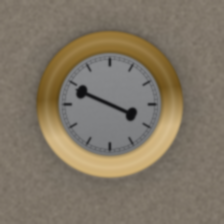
3:49
